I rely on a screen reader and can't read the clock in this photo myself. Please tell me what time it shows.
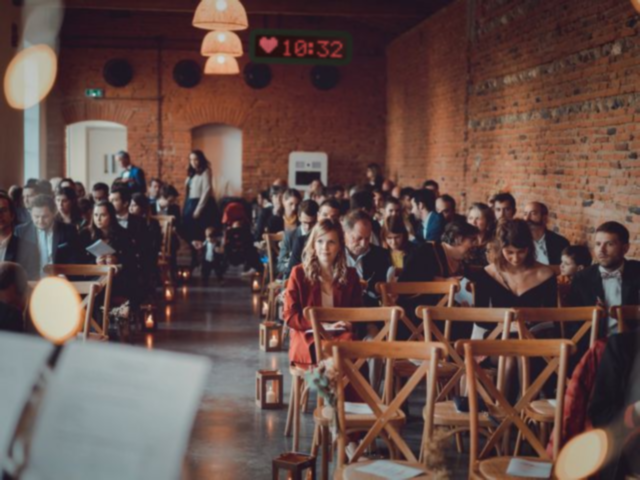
10:32
